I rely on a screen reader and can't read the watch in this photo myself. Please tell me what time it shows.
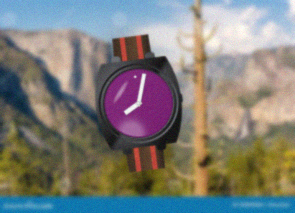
8:03
